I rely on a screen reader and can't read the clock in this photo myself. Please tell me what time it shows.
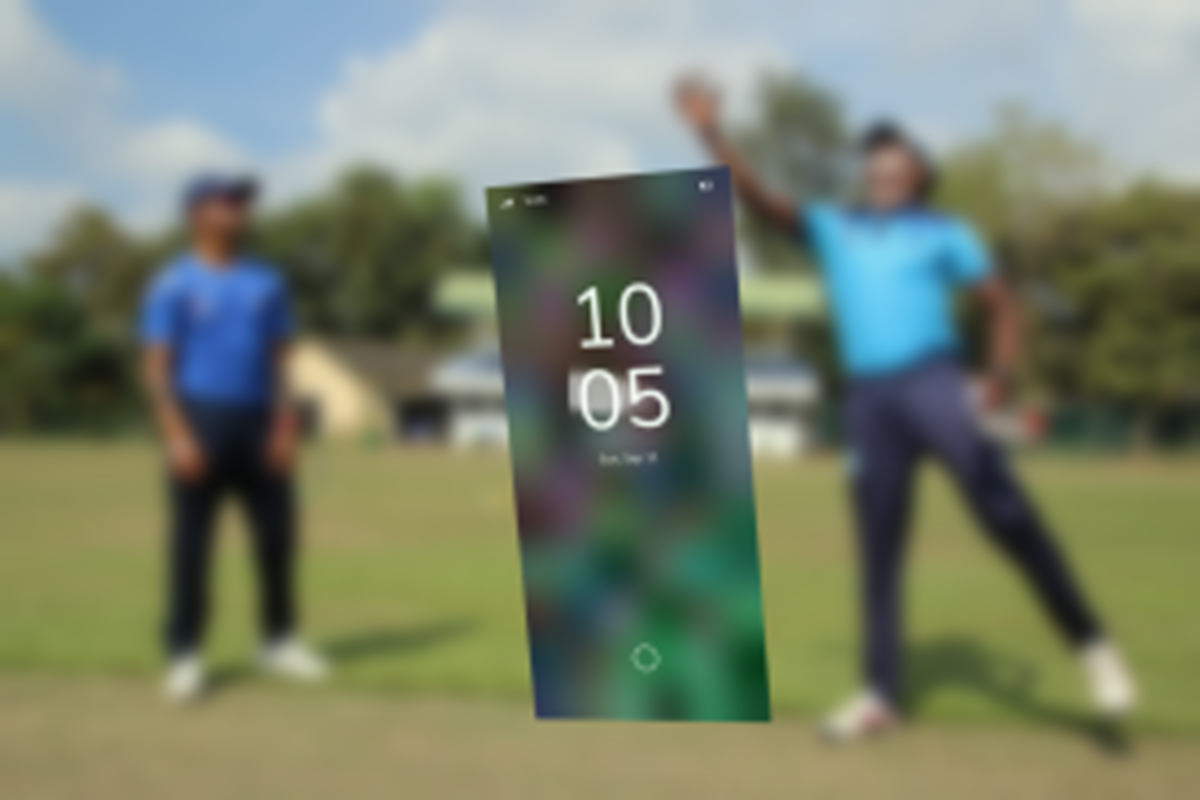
10:05
